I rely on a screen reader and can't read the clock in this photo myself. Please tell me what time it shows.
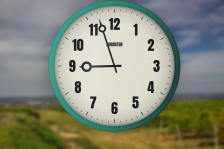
8:57
